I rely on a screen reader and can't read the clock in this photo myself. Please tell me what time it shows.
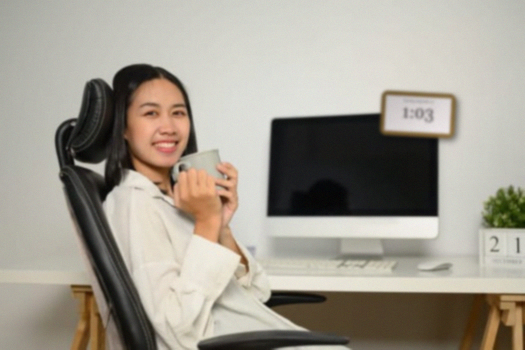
1:03
